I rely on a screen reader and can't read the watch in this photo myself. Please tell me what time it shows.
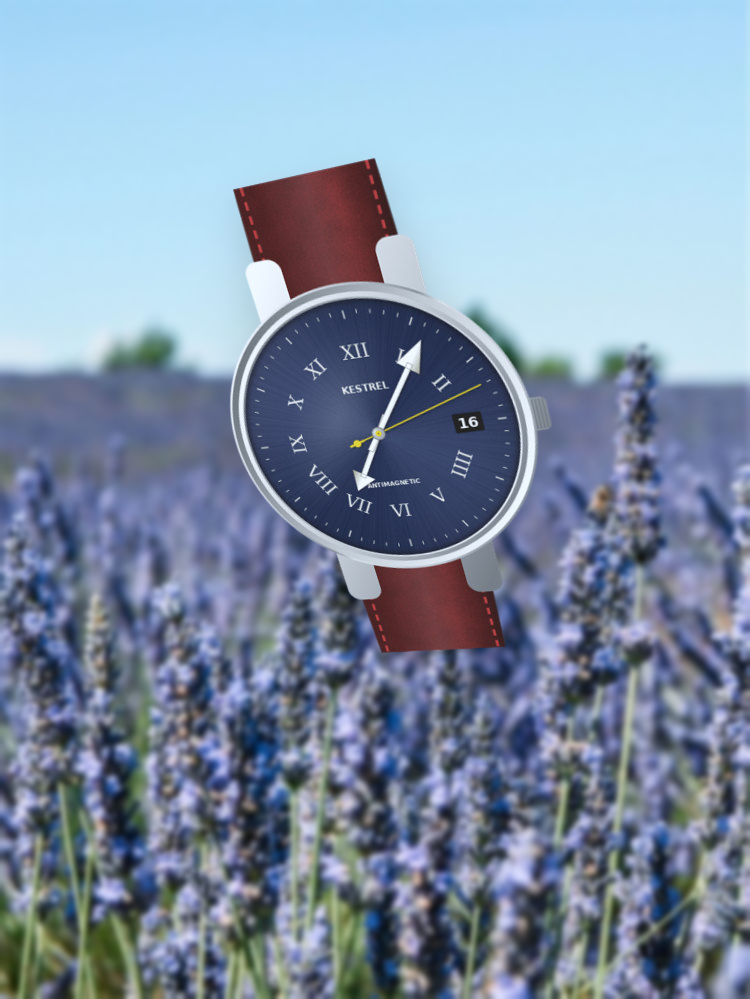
7:06:12
